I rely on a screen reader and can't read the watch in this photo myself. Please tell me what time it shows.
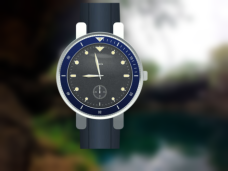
8:58
